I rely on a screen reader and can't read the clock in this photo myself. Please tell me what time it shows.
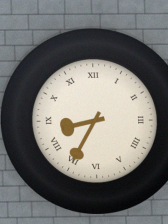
8:35
